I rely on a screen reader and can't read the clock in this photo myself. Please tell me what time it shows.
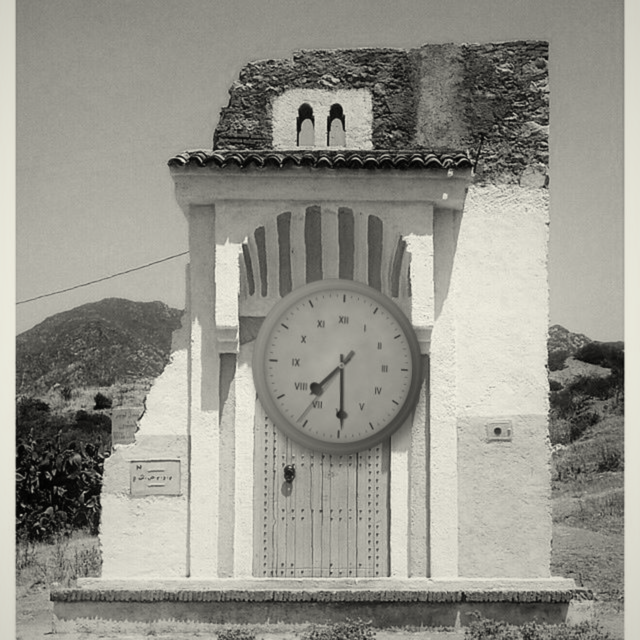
7:29:36
